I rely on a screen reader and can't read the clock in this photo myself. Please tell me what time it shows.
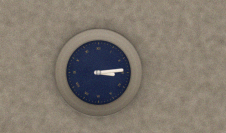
3:14
